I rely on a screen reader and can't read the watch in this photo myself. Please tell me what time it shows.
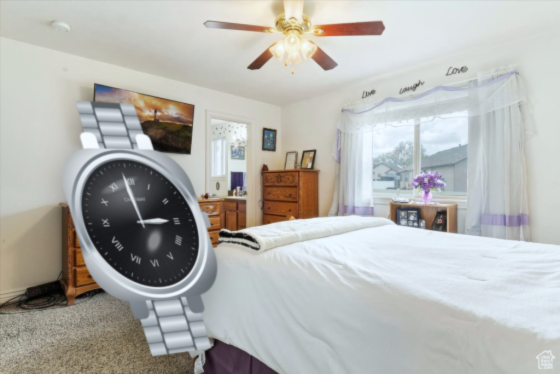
2:59
